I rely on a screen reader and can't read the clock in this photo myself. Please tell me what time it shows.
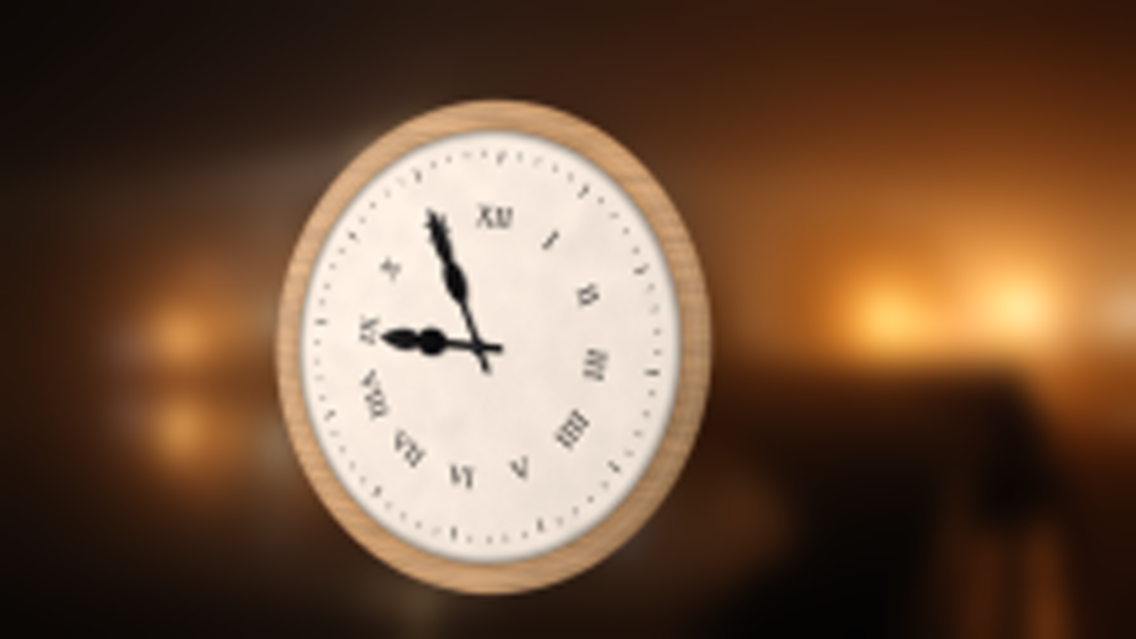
8:55
